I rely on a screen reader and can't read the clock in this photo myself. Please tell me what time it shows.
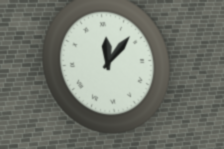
12:08
